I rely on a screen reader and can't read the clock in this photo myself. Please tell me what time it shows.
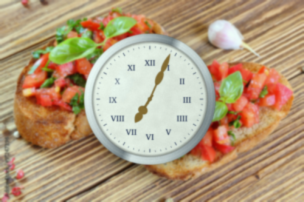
7:04
